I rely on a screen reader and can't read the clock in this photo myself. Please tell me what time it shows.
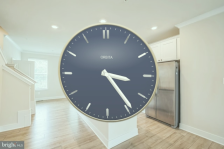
3:24
